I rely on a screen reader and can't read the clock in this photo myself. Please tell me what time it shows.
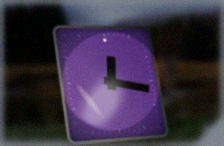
12:17
